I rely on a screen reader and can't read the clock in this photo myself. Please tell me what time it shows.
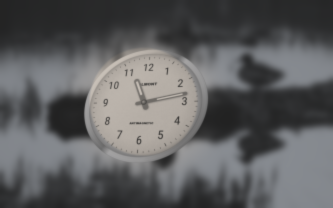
11:13
